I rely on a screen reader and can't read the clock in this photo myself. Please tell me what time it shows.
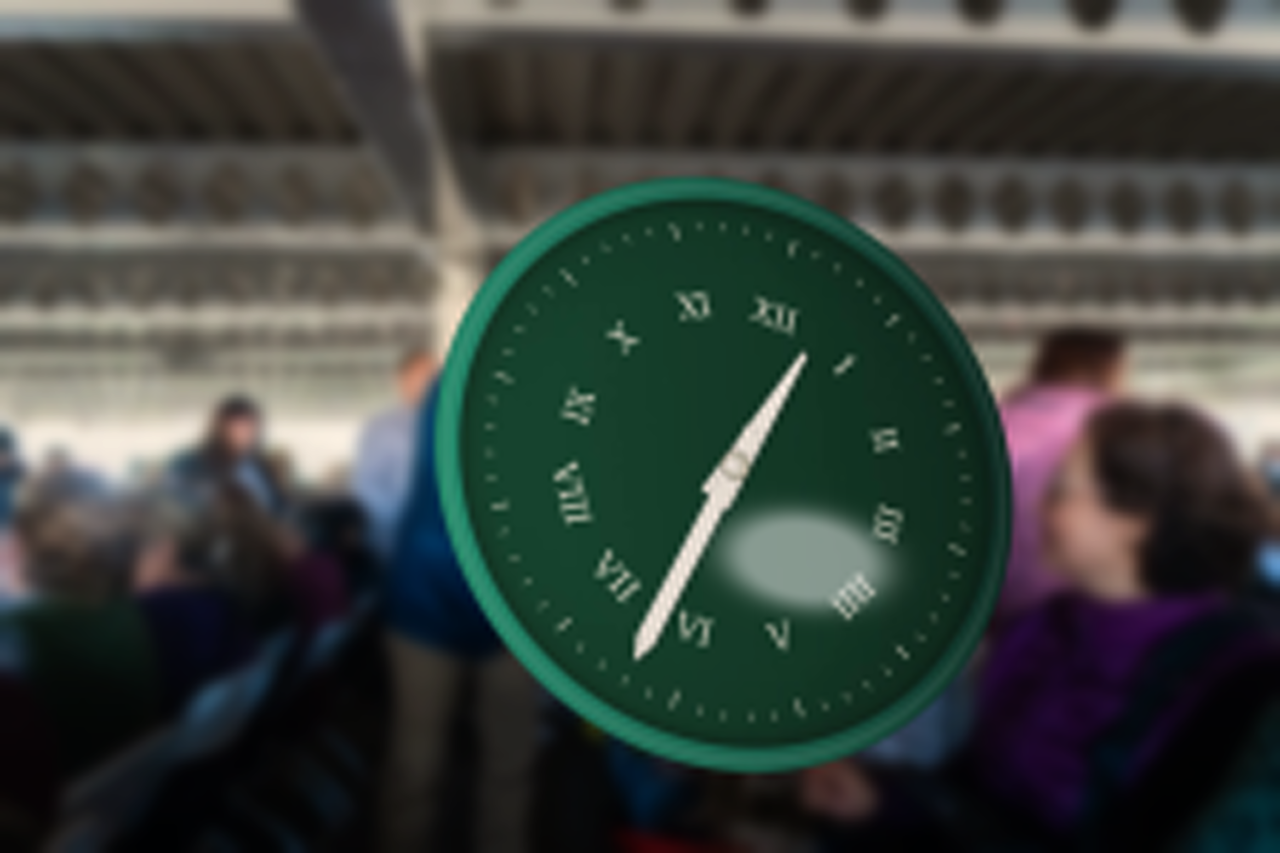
12:32
